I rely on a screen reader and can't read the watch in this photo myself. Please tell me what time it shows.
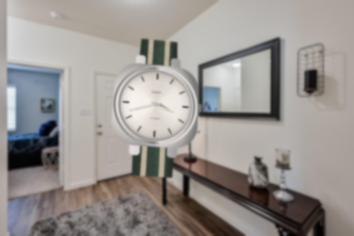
3:42
